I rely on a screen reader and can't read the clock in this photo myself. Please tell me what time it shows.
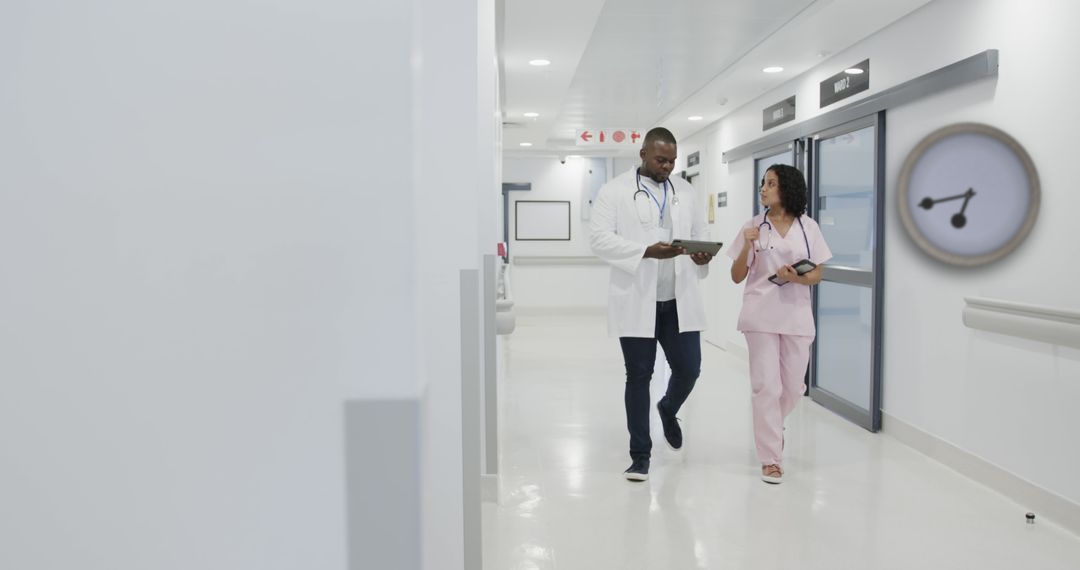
6:43
